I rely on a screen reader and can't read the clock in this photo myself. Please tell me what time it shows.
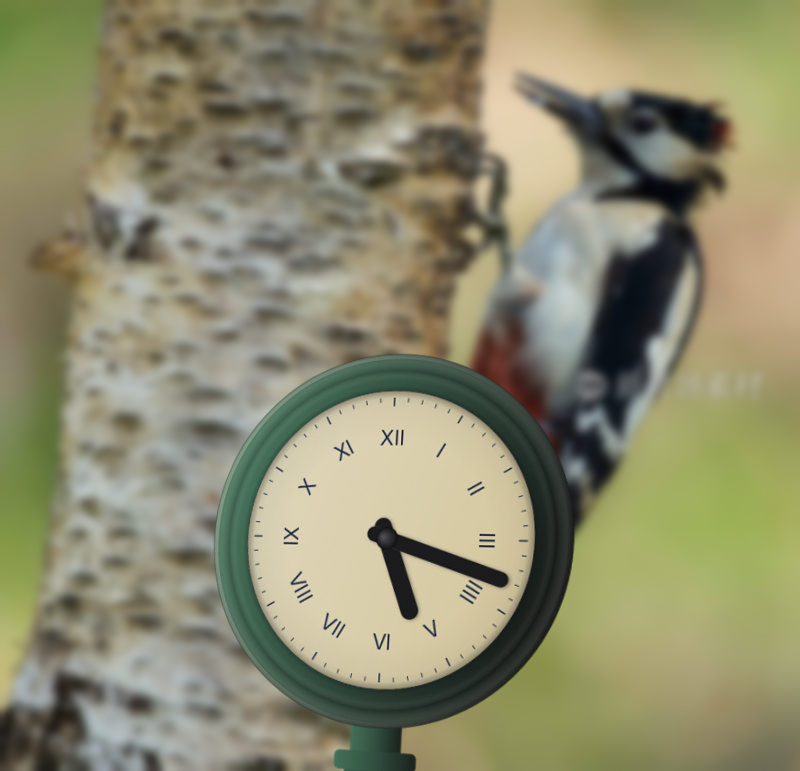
5:18
